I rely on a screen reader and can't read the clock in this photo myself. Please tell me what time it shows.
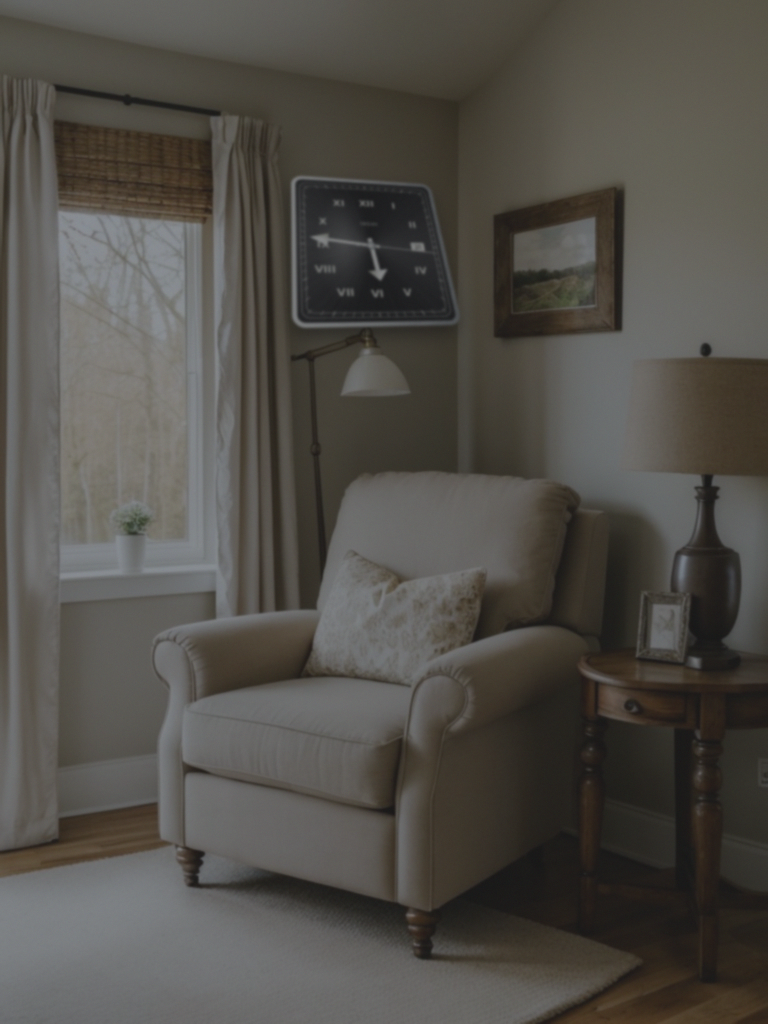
5:46:16
